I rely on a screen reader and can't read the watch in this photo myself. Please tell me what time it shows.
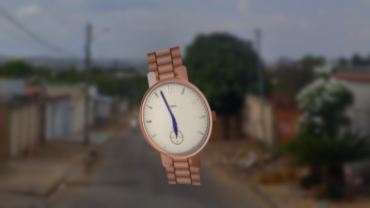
5:57
